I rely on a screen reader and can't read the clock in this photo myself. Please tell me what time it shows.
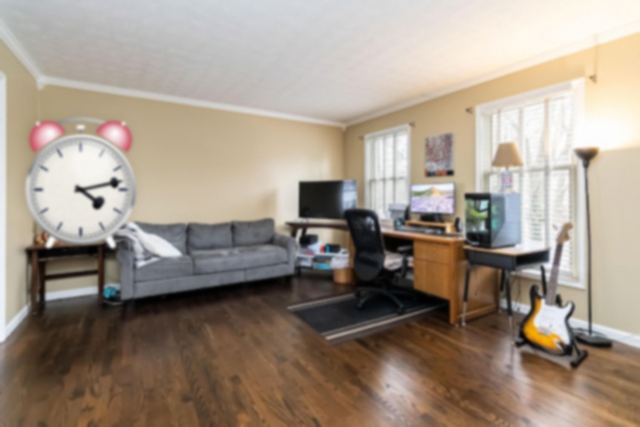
4:13
